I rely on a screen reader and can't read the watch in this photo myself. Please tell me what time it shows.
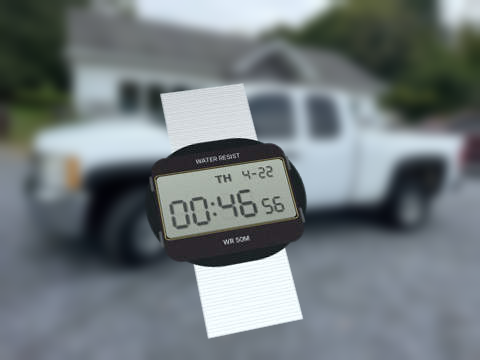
0:46:56
